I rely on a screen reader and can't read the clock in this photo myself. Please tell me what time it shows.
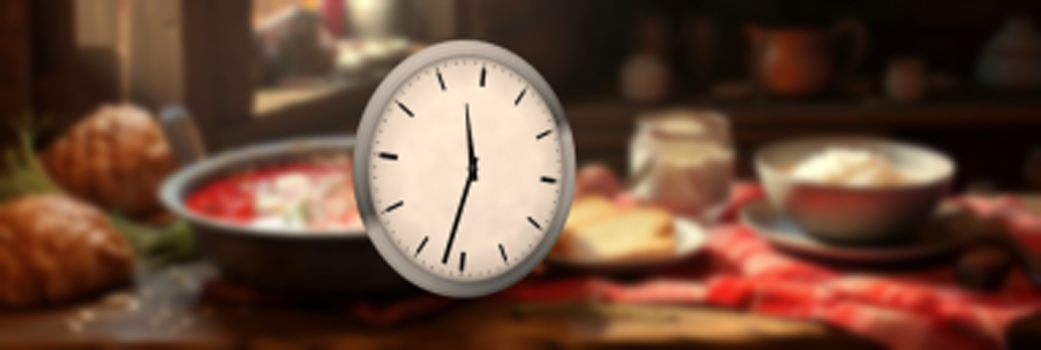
11:32
